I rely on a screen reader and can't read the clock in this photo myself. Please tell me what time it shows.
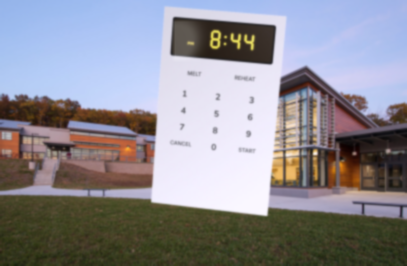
8:44
